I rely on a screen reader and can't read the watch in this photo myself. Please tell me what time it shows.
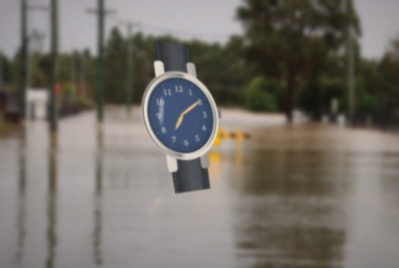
7:10
